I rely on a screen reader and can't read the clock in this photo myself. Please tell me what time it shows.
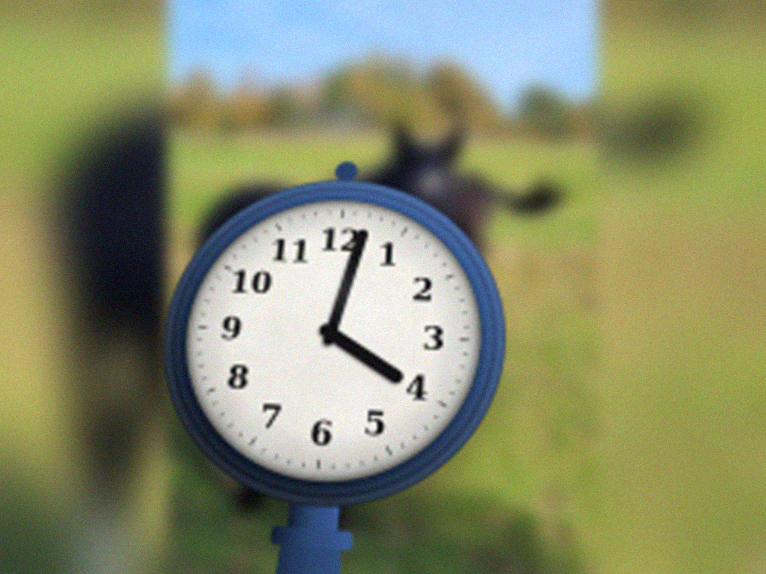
4:02
